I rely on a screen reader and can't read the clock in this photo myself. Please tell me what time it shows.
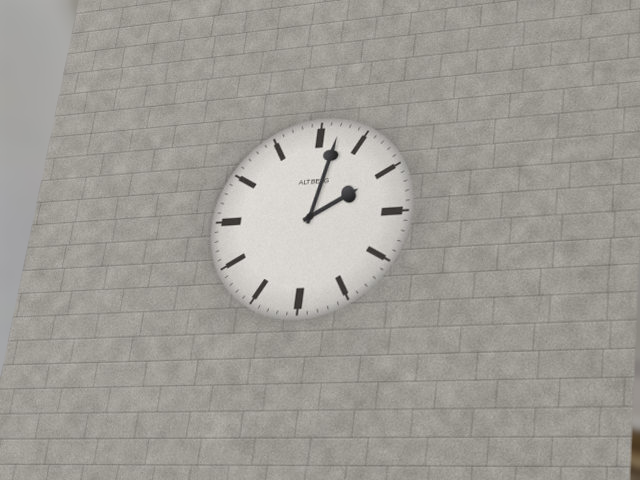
2:02
